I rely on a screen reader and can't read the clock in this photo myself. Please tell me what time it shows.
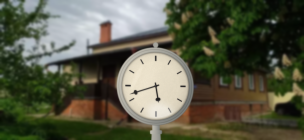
5:42
